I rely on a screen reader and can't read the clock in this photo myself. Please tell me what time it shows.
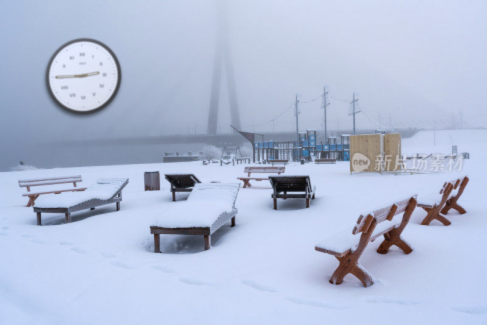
2:45
